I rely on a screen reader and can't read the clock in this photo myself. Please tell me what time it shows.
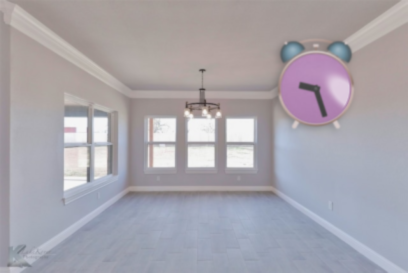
9:27
